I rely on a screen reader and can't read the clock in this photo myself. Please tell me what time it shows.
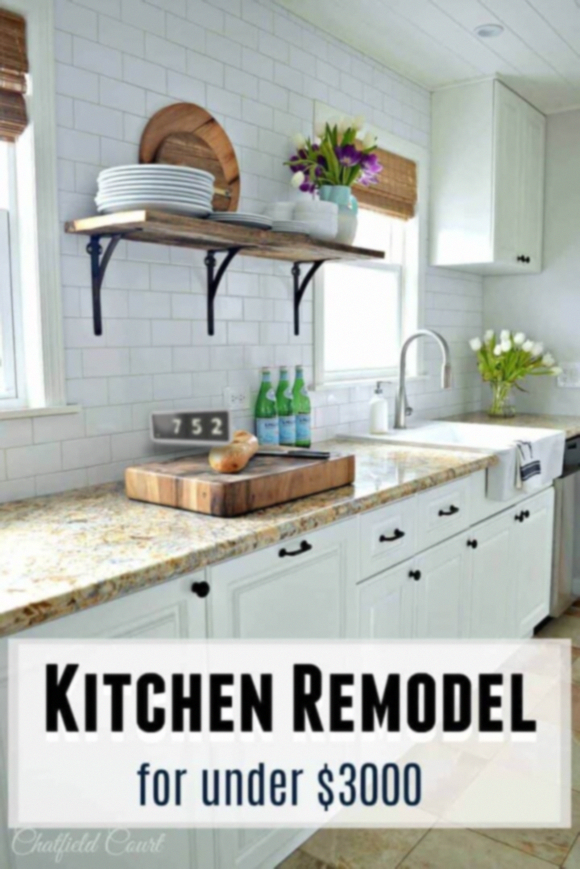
7:52
